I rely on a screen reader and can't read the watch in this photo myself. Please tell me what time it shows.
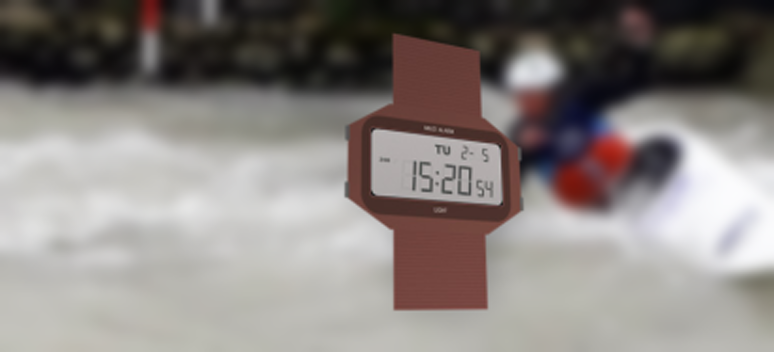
15:20:54
